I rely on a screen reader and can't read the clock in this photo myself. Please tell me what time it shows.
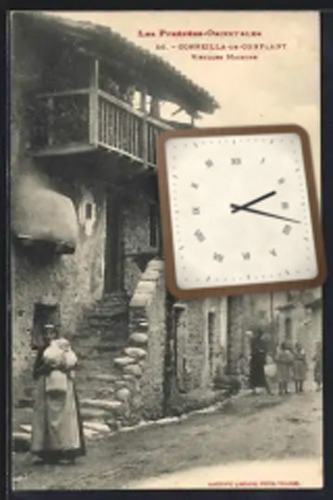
2:18
